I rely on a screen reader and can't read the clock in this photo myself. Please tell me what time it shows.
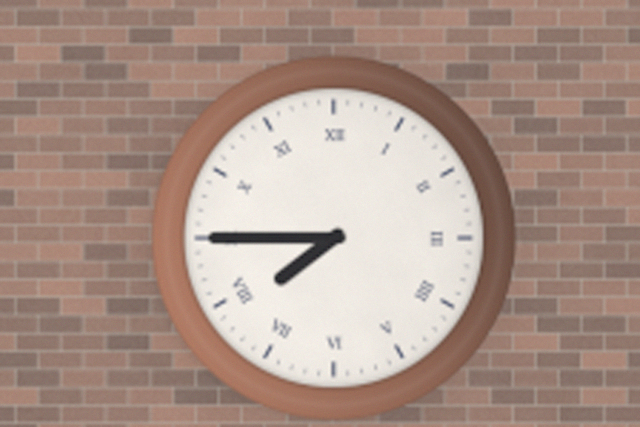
7:45
